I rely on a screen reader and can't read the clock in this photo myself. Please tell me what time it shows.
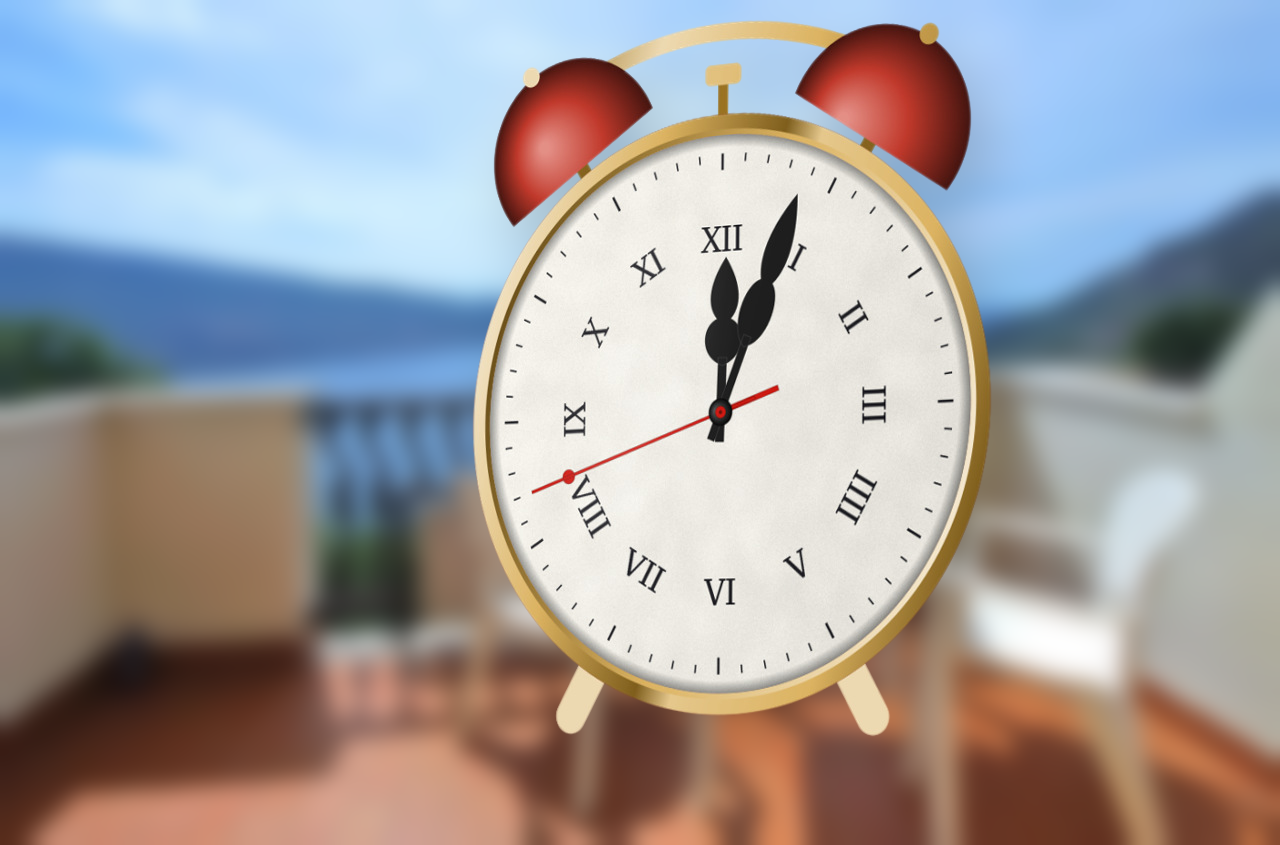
12:03:42
